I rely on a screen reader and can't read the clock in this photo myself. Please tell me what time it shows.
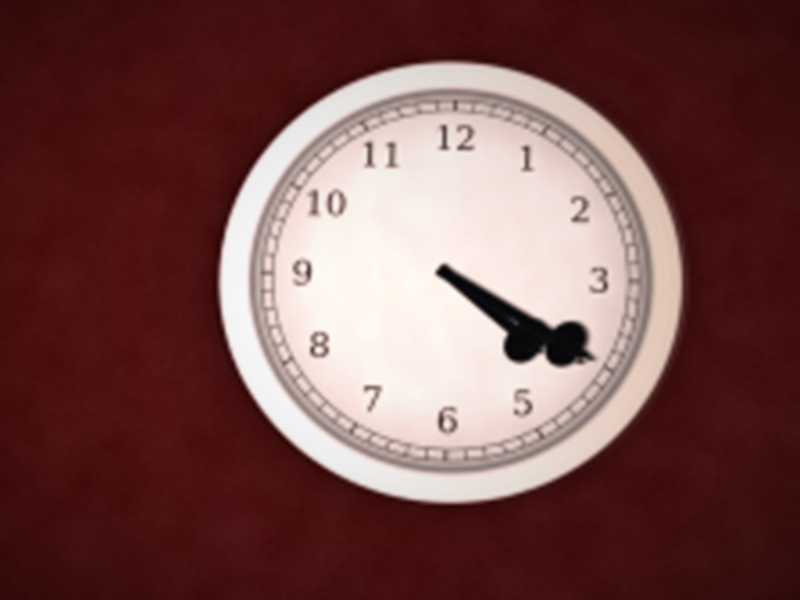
4:20
